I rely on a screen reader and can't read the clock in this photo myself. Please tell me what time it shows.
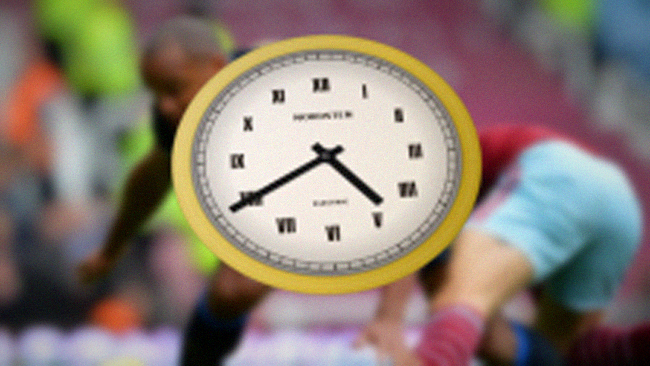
4:40
